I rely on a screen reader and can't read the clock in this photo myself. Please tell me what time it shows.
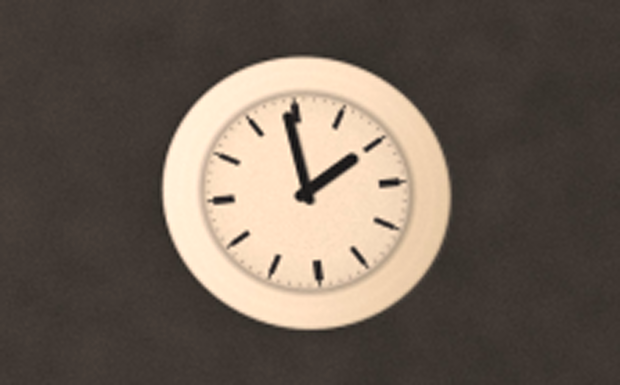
1:59
